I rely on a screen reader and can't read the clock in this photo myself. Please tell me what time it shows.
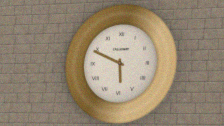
5:49
